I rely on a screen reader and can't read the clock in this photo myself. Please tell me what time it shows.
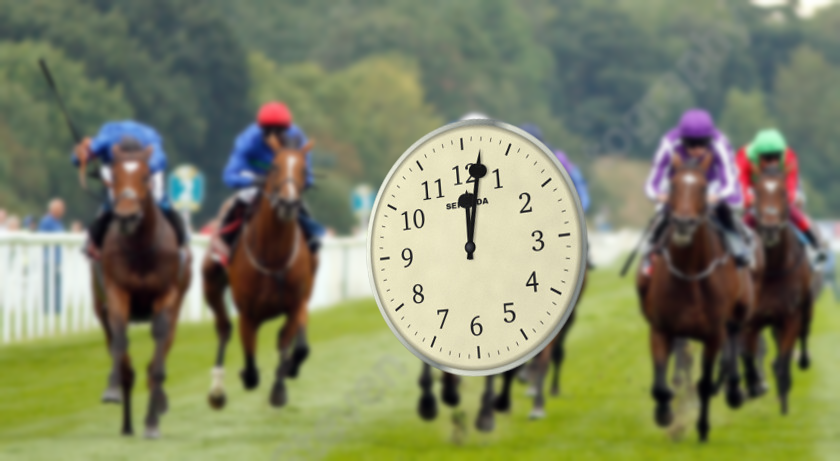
12:02
